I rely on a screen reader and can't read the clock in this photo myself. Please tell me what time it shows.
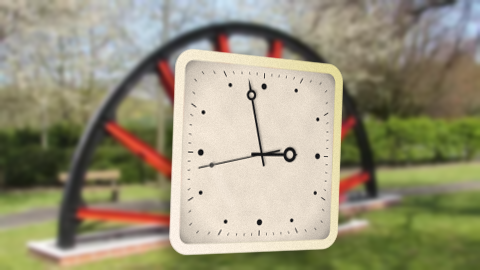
2:57:43
